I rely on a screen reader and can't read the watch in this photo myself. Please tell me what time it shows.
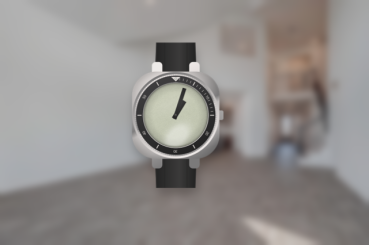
1:03
